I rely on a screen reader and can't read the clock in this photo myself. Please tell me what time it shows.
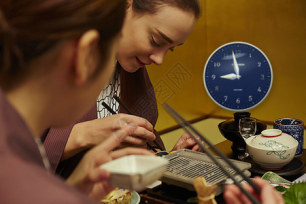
8:58
